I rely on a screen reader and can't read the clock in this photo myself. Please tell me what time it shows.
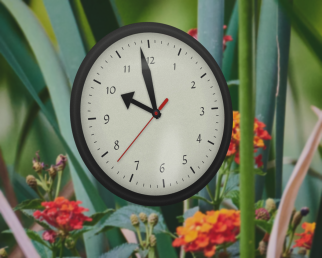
9:58:38
